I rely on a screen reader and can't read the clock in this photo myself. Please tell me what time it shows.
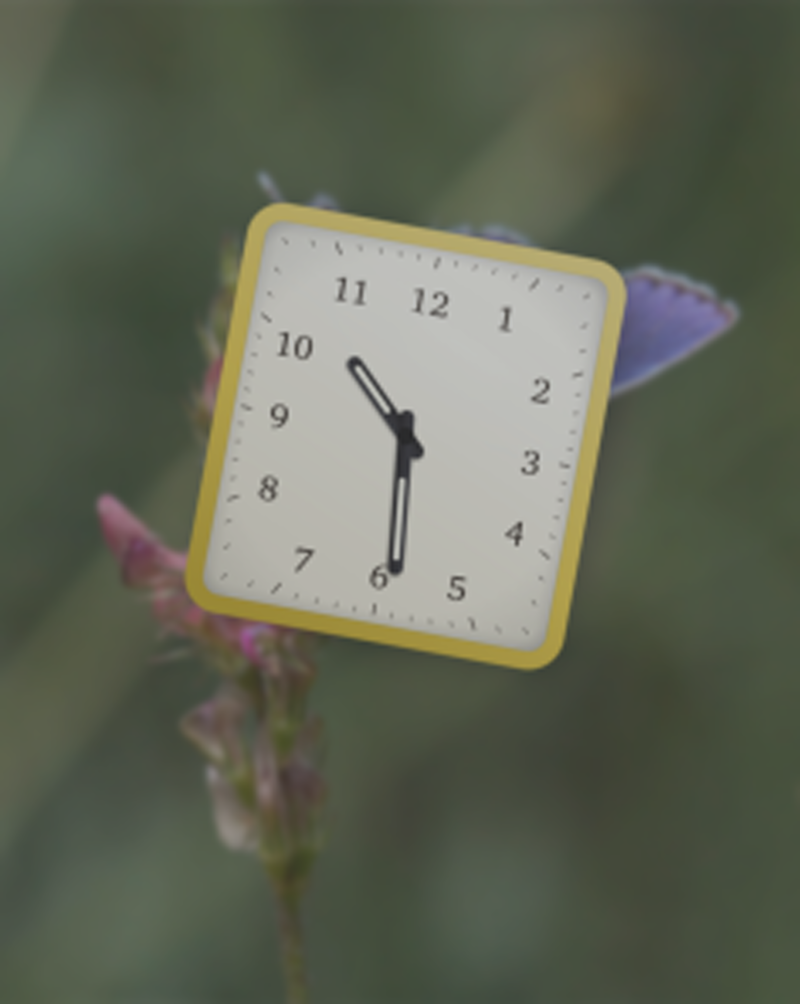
10:29
